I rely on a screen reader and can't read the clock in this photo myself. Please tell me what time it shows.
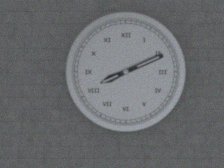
8:11
